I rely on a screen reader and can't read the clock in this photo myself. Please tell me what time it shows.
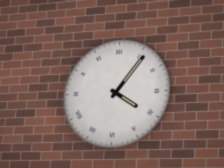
4:06
